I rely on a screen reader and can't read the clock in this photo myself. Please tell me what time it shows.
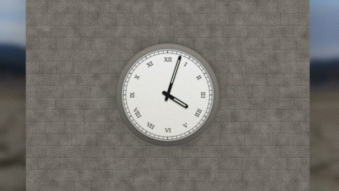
4:03
